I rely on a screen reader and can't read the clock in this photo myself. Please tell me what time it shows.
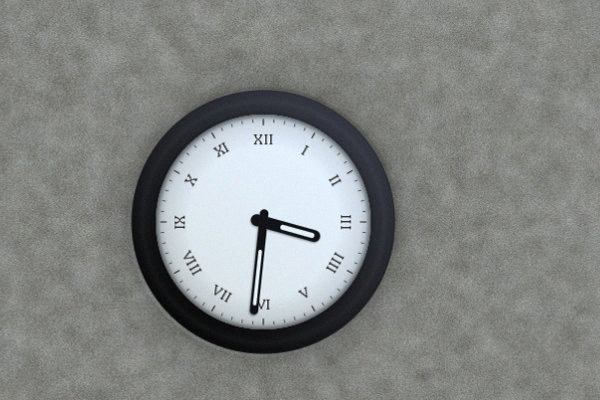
3:31
